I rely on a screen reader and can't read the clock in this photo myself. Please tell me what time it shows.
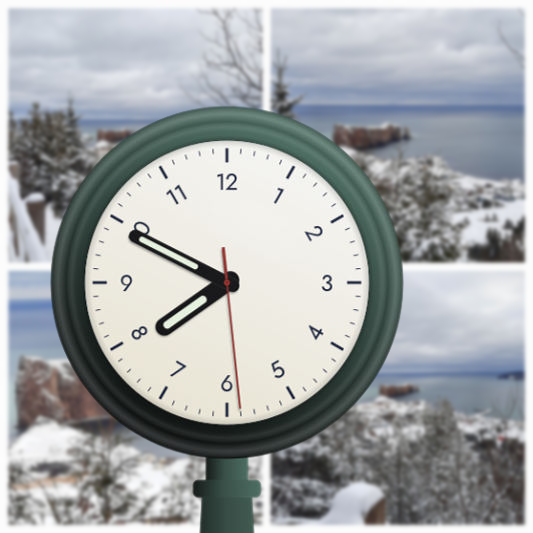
7:49:29
